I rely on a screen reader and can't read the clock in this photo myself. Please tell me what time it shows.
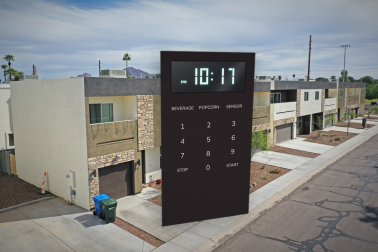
10:17
